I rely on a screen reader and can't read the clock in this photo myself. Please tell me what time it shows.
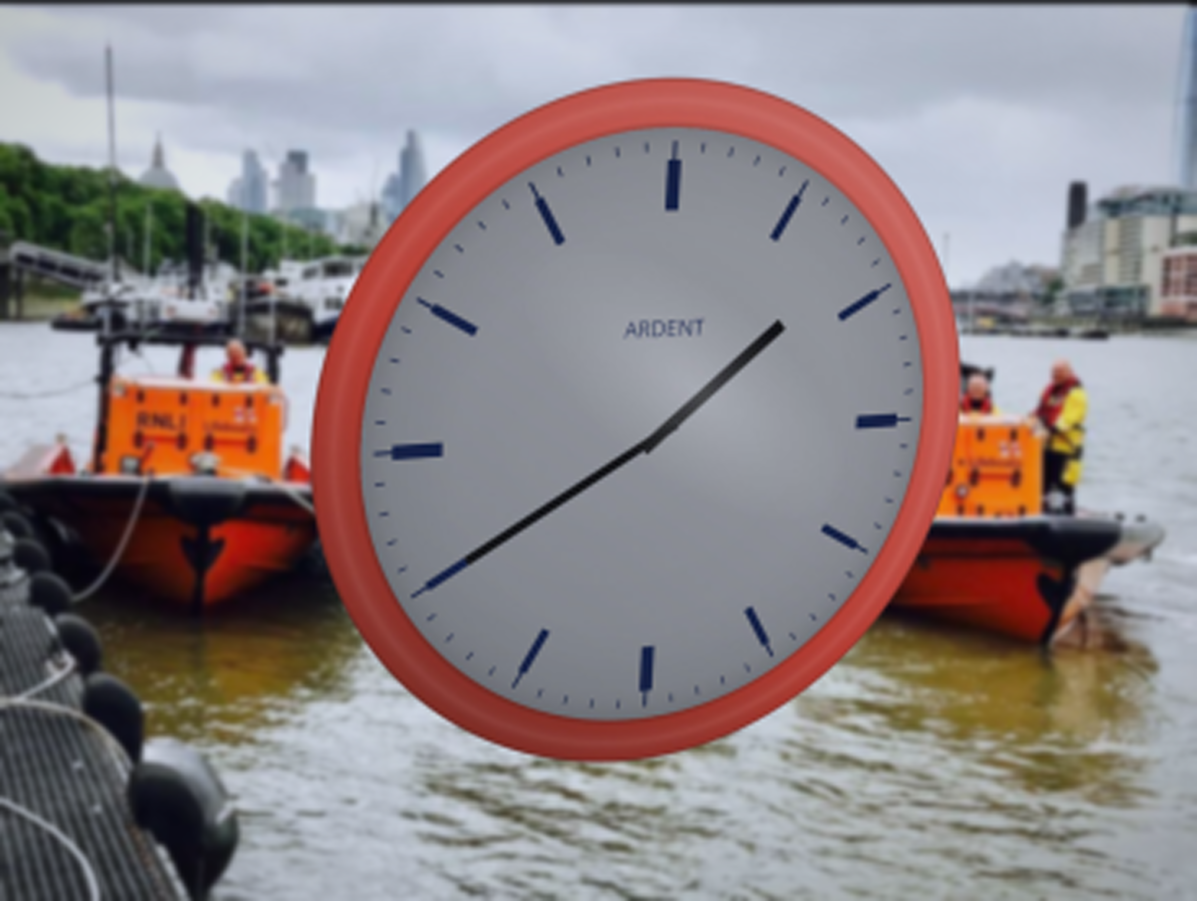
1:40
